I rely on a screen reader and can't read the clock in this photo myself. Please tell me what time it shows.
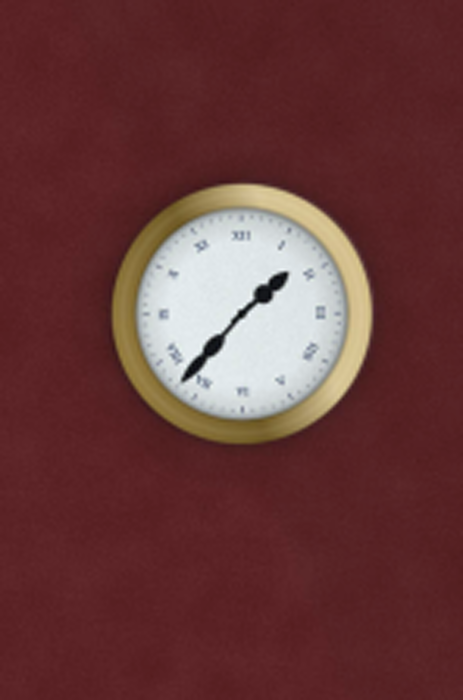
1:37
